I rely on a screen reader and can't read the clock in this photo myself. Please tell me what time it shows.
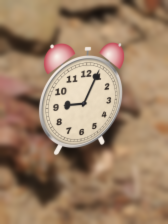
9:04
